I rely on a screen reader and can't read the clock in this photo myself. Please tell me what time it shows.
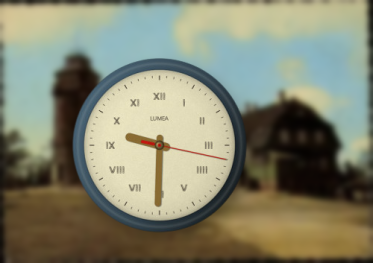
9:30:17
